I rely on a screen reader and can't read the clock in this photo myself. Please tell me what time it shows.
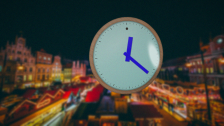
12:22
